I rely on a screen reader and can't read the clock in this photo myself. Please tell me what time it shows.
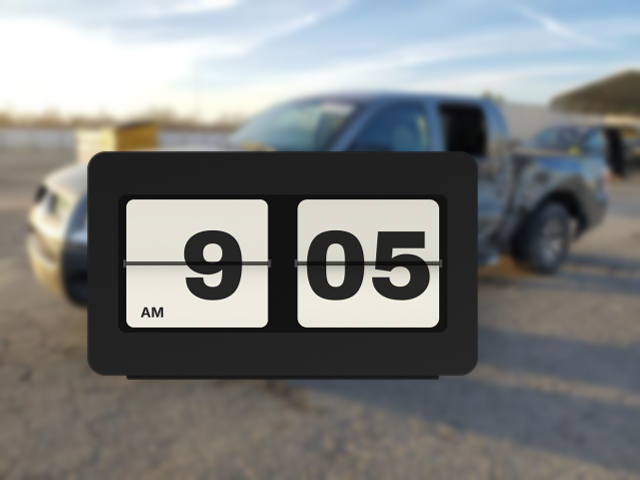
9:05
